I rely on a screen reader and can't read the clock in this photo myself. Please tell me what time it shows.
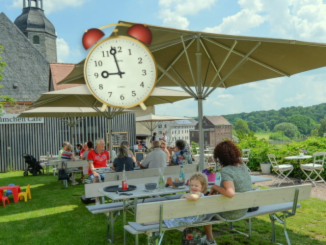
8:58
